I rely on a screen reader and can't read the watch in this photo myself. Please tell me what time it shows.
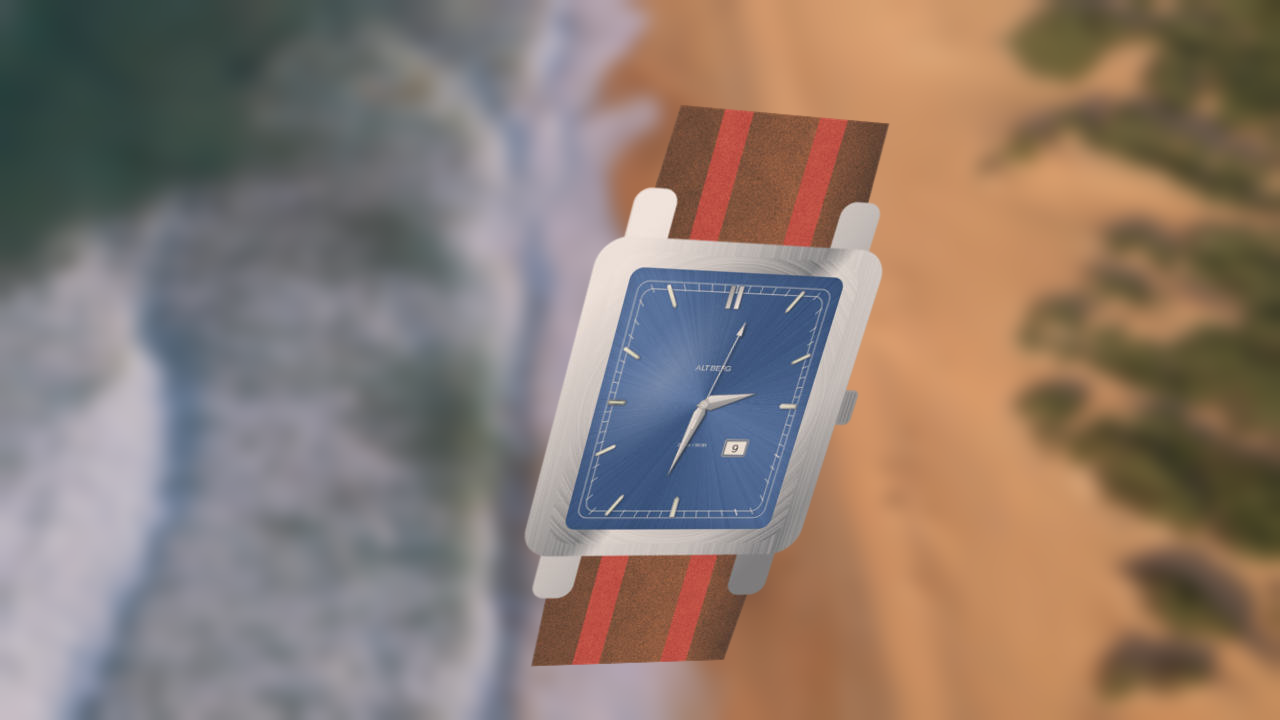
2:32:02
